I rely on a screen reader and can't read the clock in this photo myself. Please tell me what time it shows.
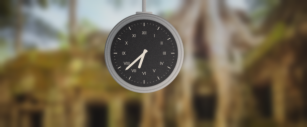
6:38
